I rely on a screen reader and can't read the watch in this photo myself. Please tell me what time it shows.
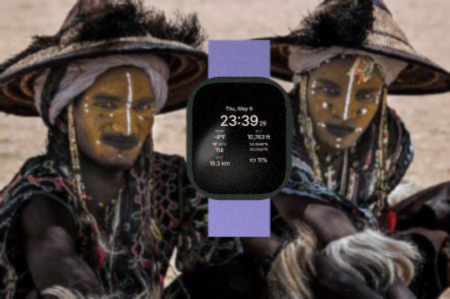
23:39
